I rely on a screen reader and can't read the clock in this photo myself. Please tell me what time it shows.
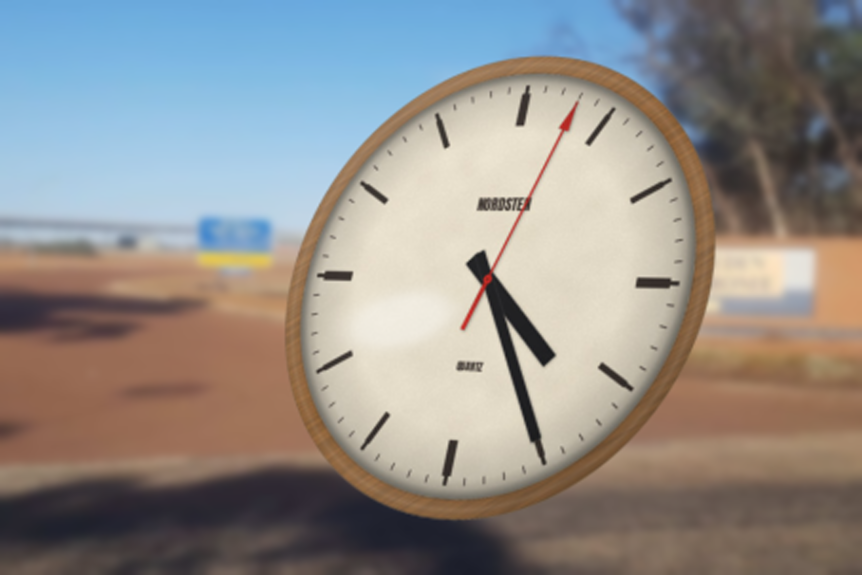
4:25:03
